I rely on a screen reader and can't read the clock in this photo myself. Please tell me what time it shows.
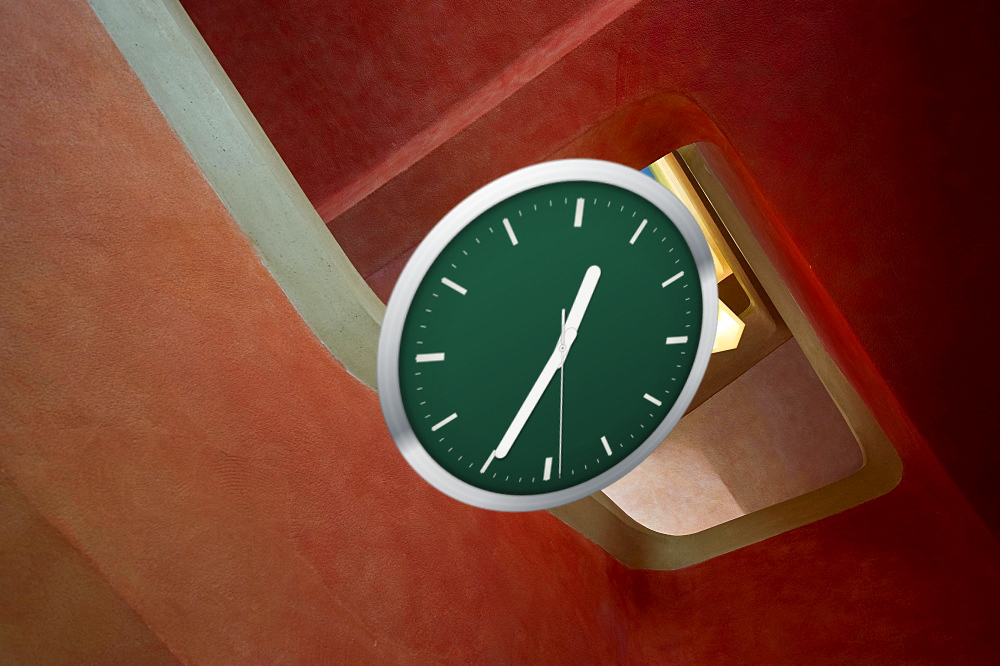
12:34:29
